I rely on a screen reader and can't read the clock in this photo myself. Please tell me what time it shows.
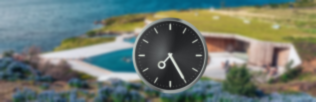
7:25
